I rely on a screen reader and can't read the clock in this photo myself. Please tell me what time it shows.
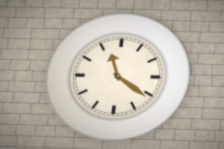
11:21
